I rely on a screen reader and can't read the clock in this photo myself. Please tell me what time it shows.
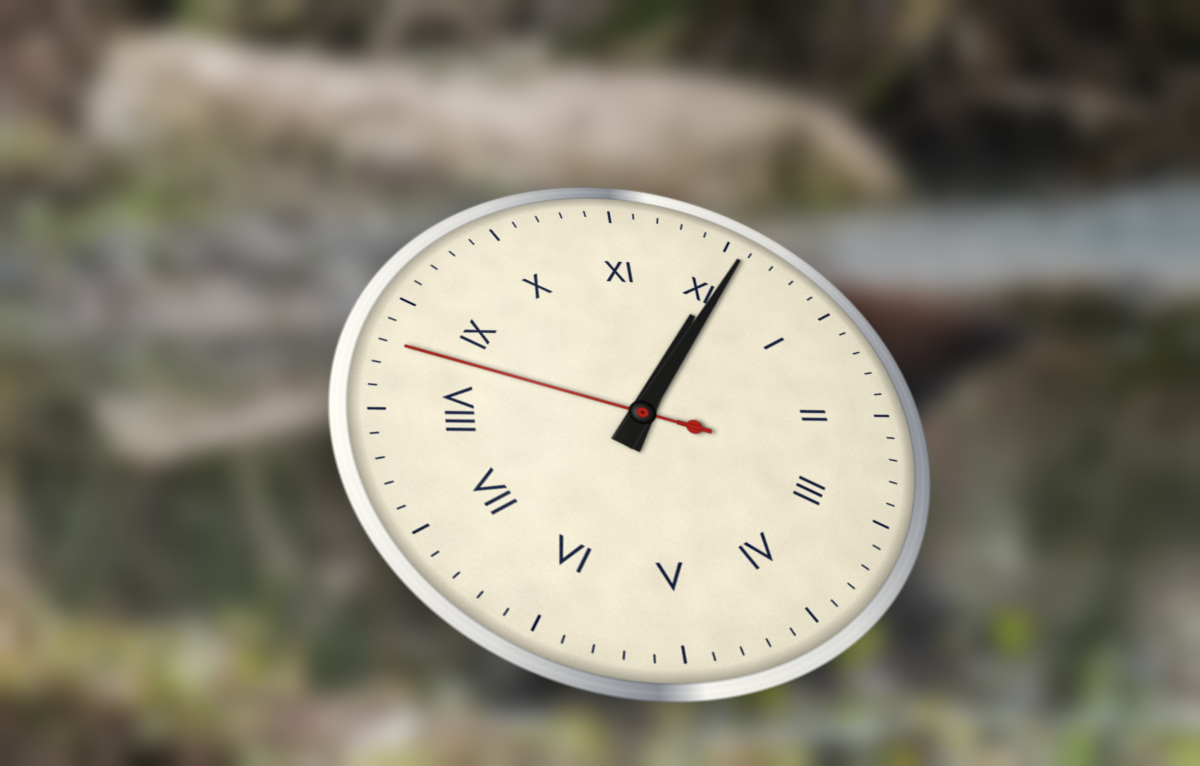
12:00:43
